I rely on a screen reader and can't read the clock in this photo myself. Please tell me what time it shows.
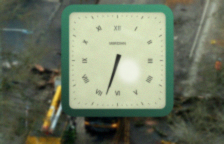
6:33
